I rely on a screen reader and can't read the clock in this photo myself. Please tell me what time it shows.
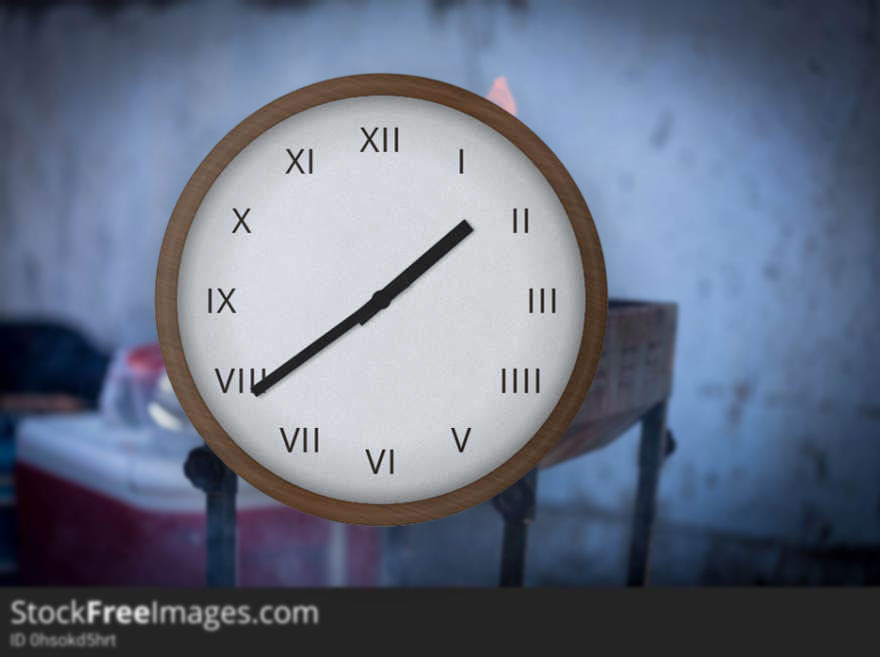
1:39
